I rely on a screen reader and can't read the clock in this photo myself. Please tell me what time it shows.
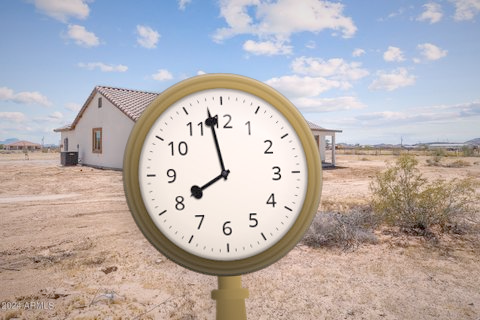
7:58
